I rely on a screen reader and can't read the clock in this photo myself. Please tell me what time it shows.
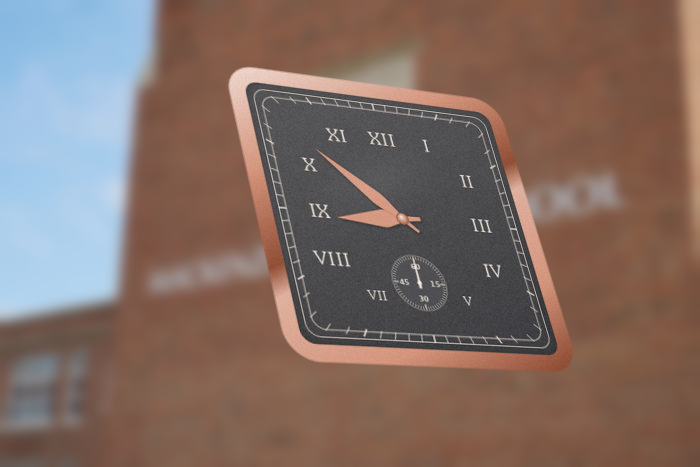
8:52
